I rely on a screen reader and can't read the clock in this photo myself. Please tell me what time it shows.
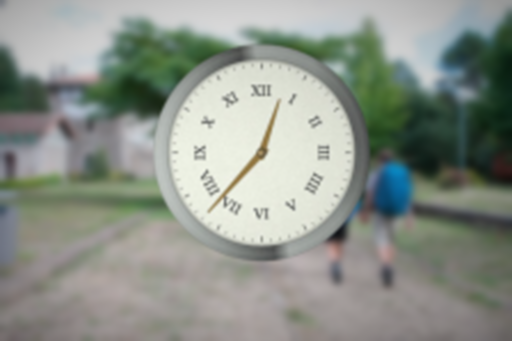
12:37
